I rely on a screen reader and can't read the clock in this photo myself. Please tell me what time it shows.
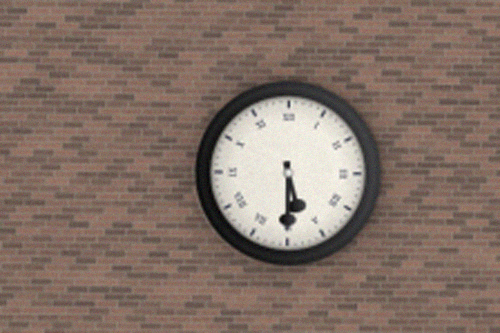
5:30
